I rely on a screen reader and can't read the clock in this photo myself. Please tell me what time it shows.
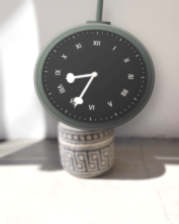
8:34
